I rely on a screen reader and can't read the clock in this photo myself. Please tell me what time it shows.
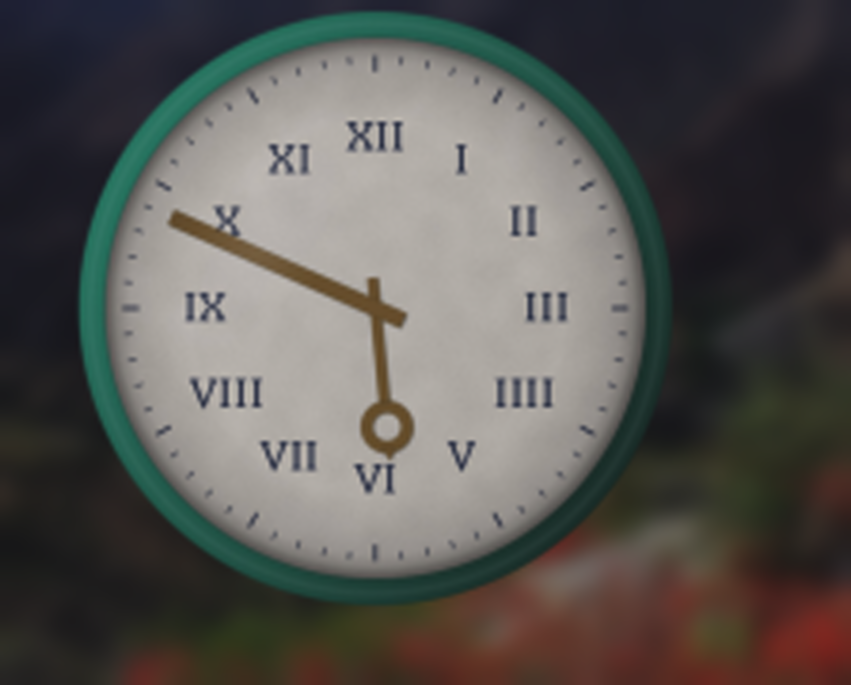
5:49
